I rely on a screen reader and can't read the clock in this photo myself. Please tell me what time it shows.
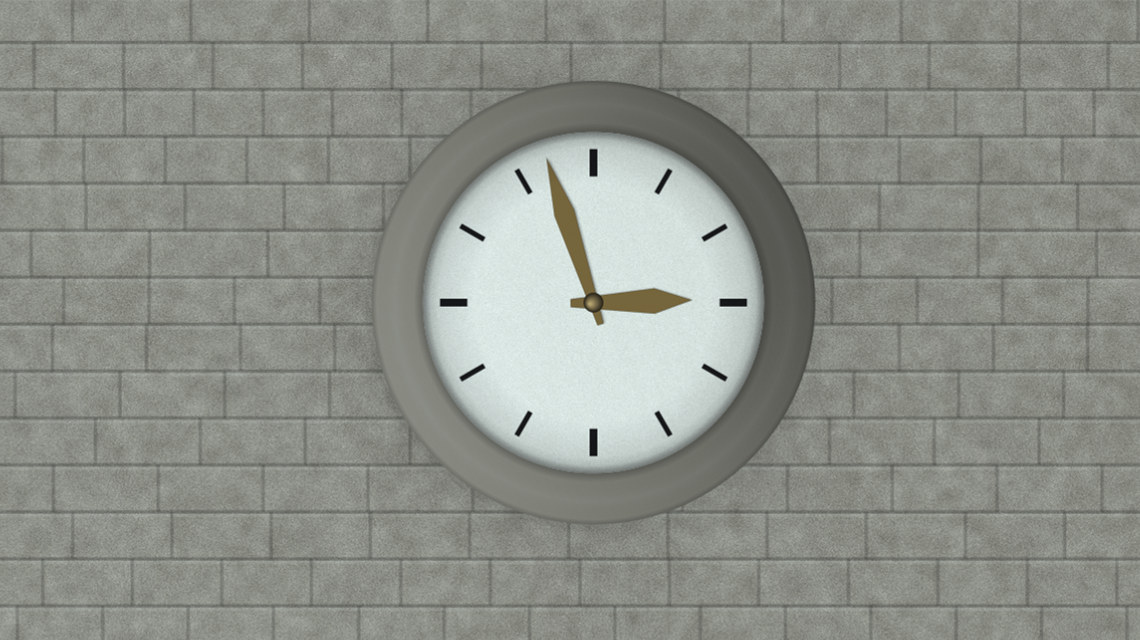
2:57
